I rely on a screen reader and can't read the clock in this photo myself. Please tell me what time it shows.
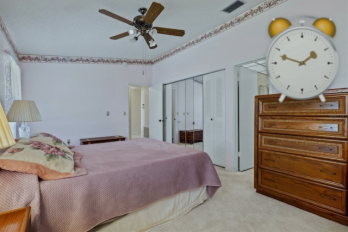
1:48
